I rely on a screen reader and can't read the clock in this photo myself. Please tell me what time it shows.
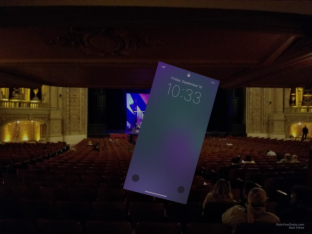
10:33
